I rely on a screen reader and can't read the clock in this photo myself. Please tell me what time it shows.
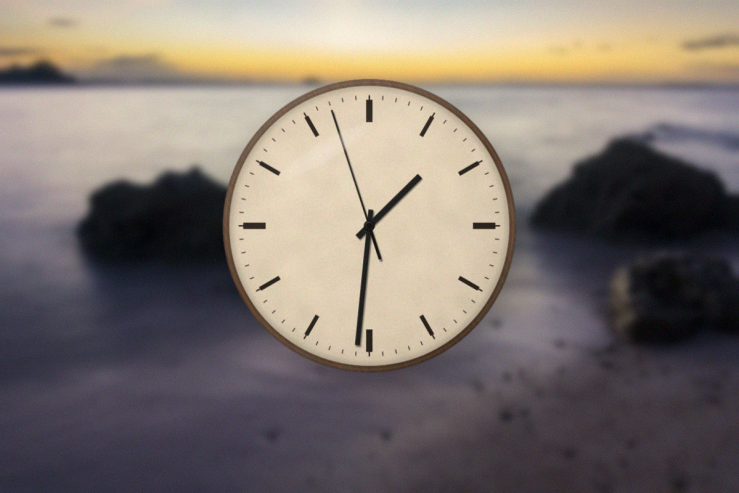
1:30:57
